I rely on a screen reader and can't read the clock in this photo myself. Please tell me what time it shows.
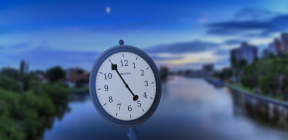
4:55
